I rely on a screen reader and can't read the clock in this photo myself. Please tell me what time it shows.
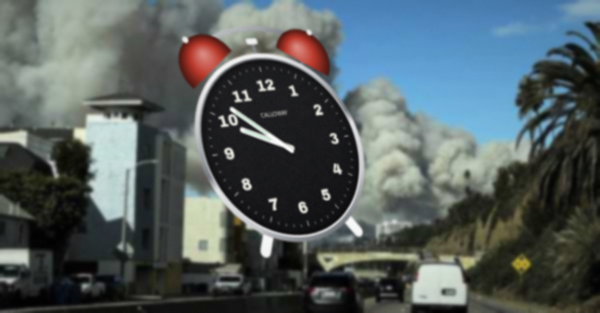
9:52
